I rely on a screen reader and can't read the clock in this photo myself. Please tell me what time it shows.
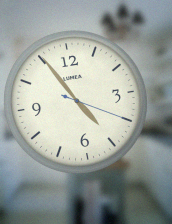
4:55:20
